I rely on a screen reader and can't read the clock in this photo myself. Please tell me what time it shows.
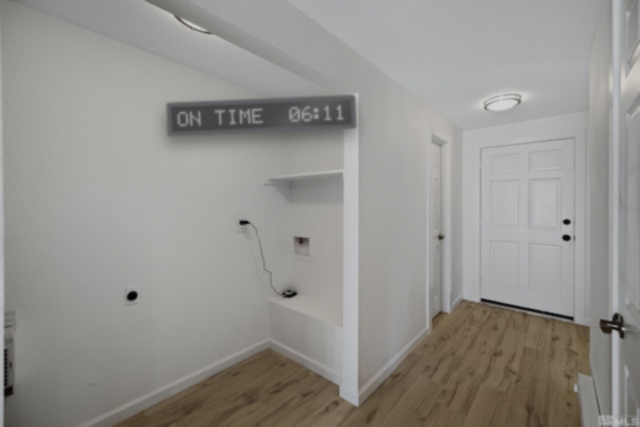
6:11
